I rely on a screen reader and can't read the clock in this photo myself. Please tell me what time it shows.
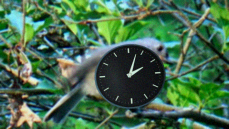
2:03
